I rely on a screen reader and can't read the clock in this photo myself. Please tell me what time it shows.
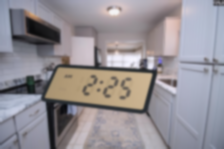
2:25
